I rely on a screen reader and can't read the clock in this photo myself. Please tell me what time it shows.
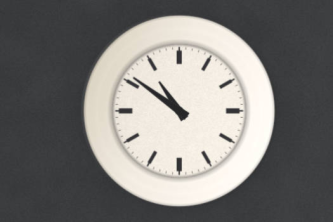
10:51
